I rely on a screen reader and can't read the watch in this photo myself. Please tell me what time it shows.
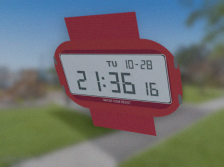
21:36:16
